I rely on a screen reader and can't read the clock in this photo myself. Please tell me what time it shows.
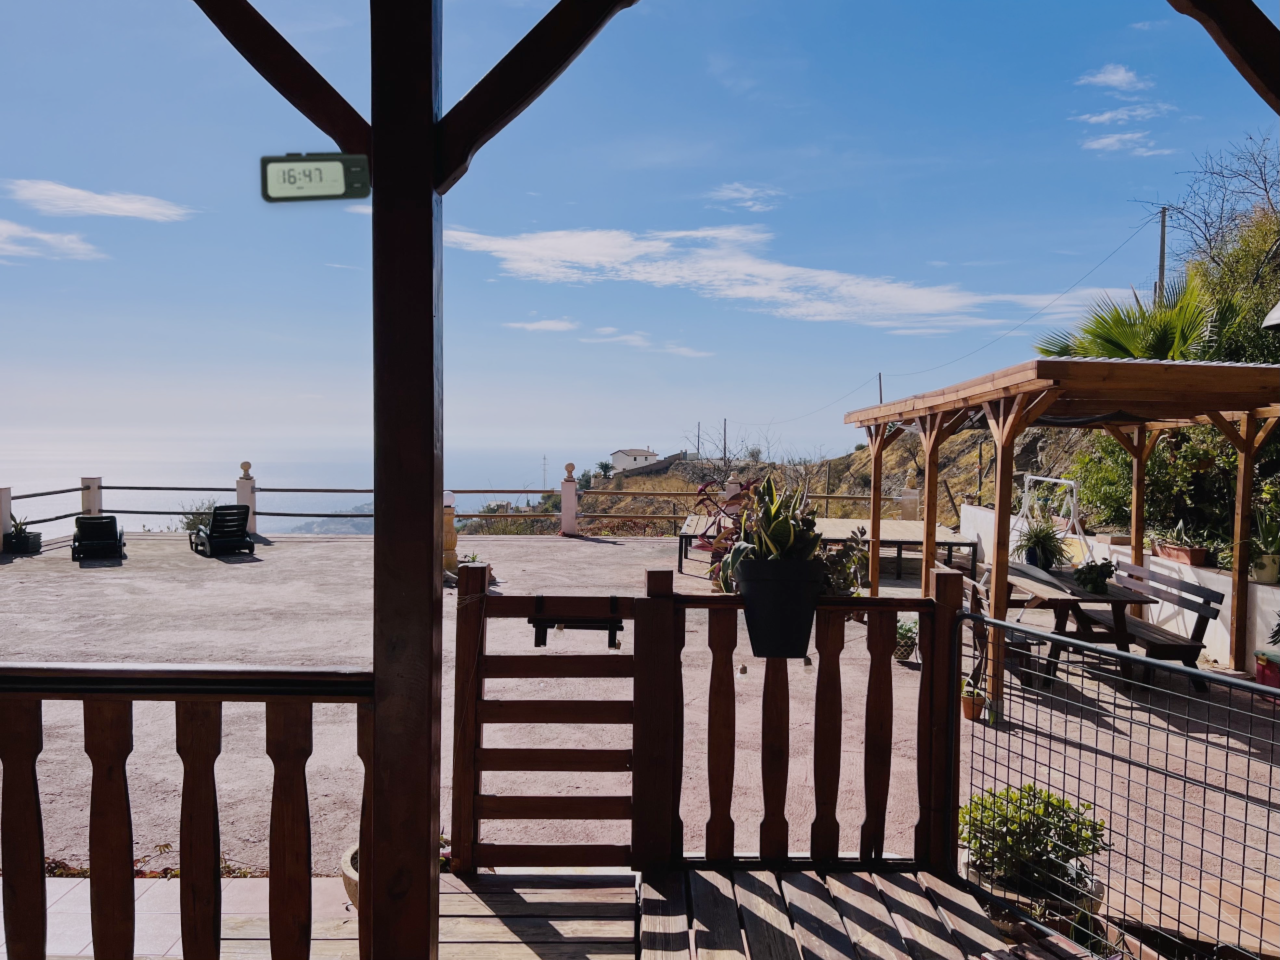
16:47
